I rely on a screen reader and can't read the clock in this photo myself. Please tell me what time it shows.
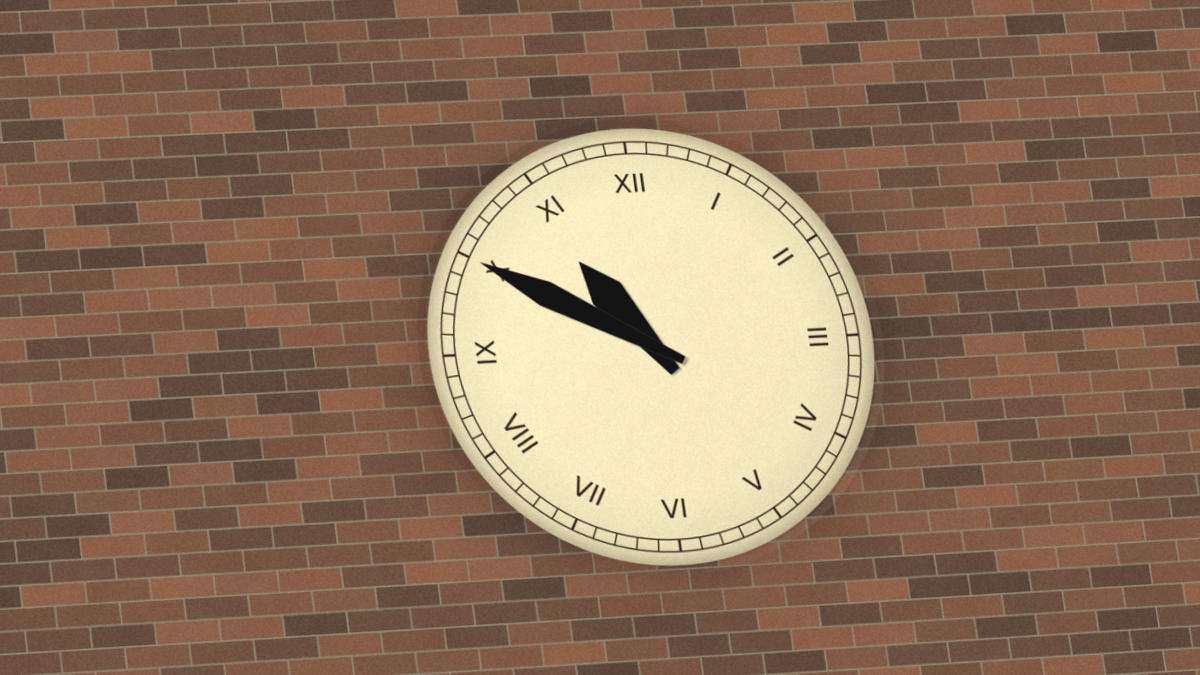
10:50
